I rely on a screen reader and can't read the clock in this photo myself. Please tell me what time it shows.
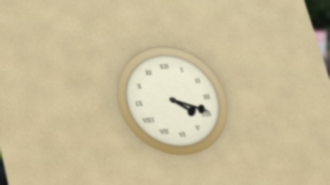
4:19
